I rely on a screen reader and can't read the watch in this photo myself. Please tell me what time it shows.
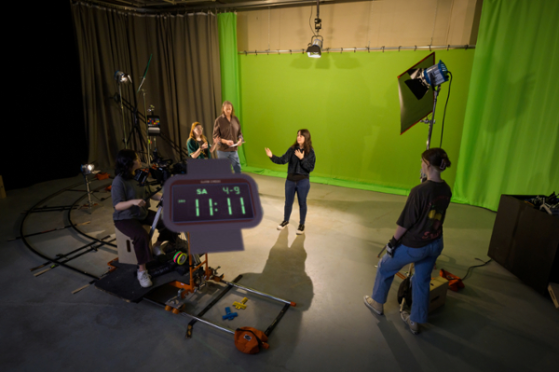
11:11
